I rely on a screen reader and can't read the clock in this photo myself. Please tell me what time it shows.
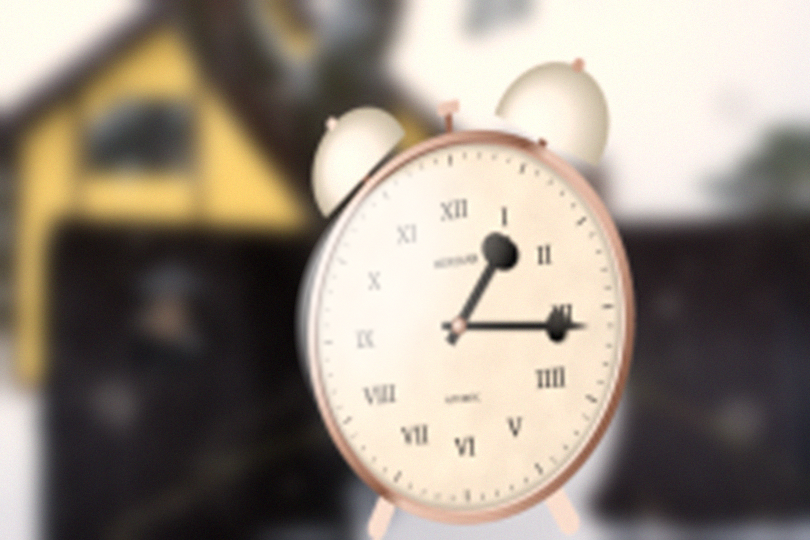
1:16
